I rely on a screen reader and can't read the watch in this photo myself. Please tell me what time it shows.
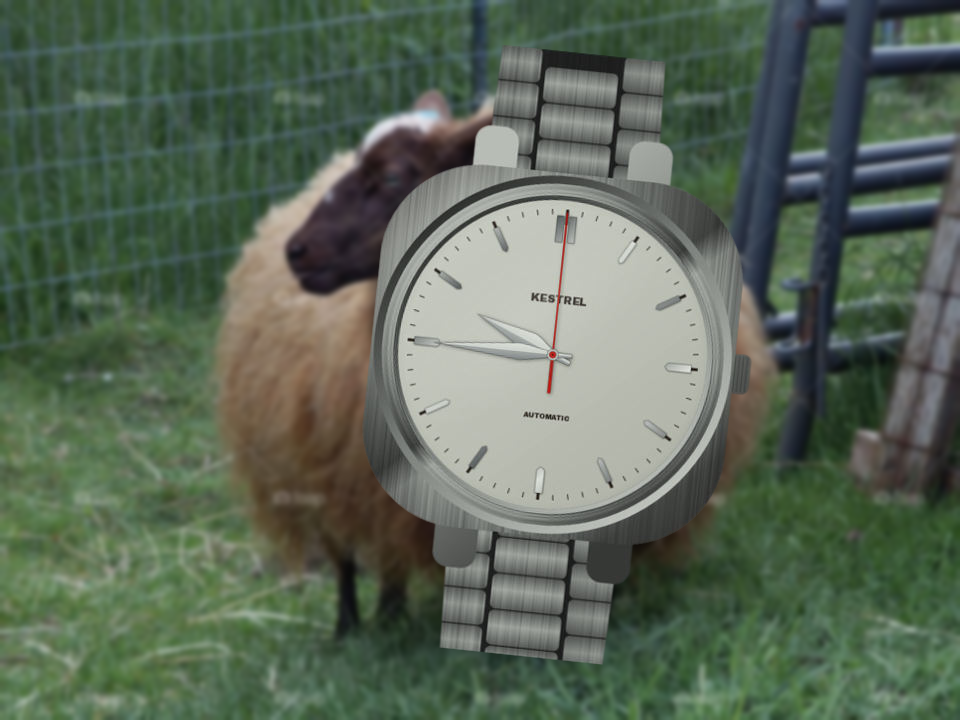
9:45:00
